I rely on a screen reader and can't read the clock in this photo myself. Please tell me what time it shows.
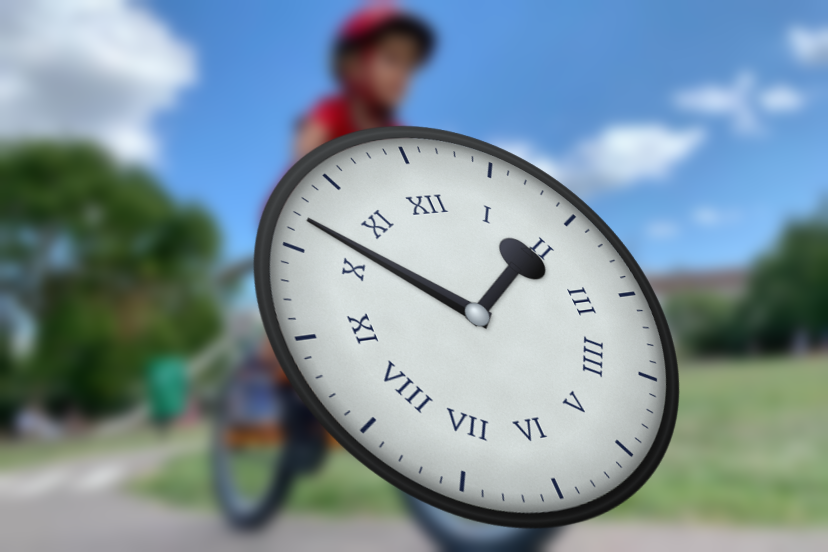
1:52
